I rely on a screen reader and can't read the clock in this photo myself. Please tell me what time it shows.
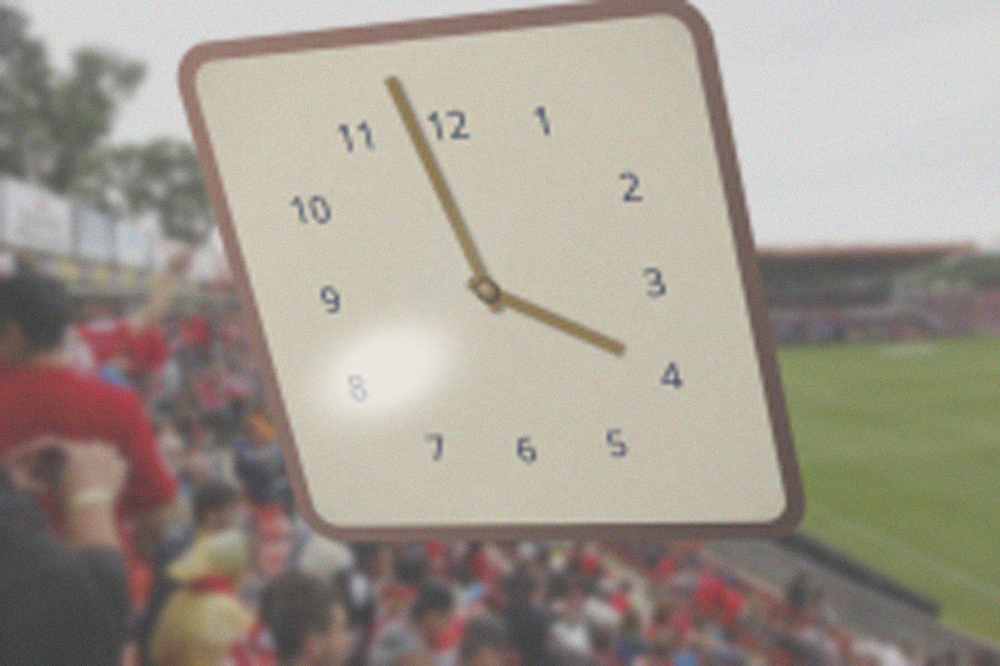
3:58
